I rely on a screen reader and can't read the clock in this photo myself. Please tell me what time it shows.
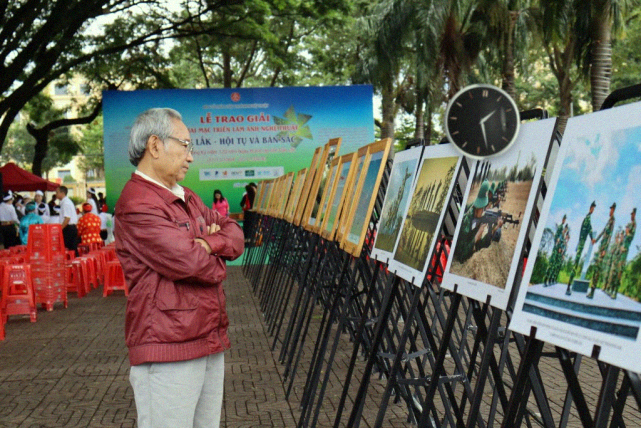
1:27
